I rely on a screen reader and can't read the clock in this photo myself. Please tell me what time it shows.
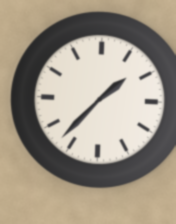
1:37
